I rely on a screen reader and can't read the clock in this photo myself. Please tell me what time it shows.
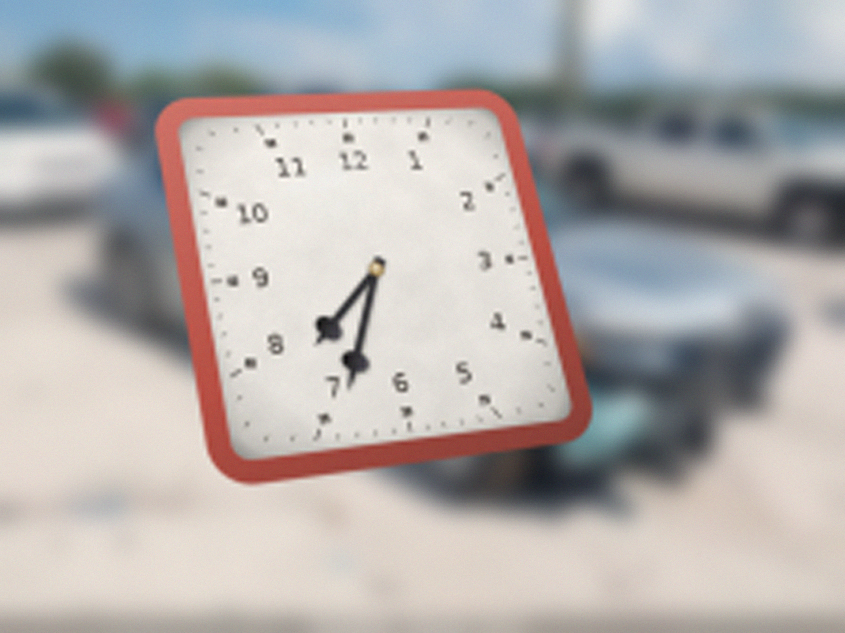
7:34
